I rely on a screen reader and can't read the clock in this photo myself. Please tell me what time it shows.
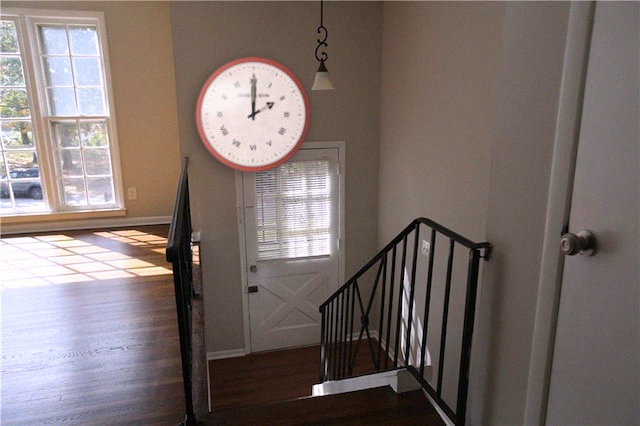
2:00
